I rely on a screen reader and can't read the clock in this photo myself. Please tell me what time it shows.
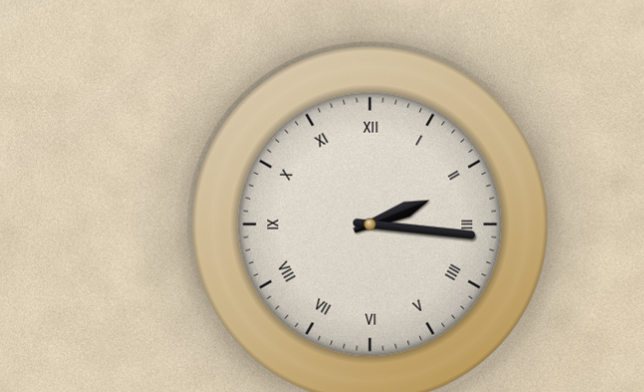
2:16
